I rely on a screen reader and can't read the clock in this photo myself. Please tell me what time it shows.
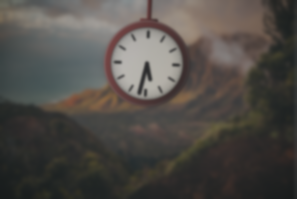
5:32
